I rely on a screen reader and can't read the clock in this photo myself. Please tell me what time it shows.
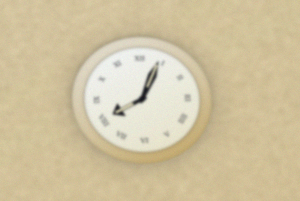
8:04
